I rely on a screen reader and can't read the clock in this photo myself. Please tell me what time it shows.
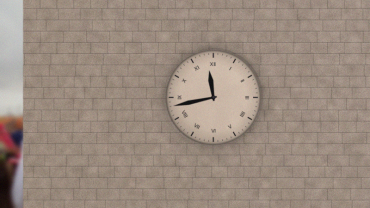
11:43
